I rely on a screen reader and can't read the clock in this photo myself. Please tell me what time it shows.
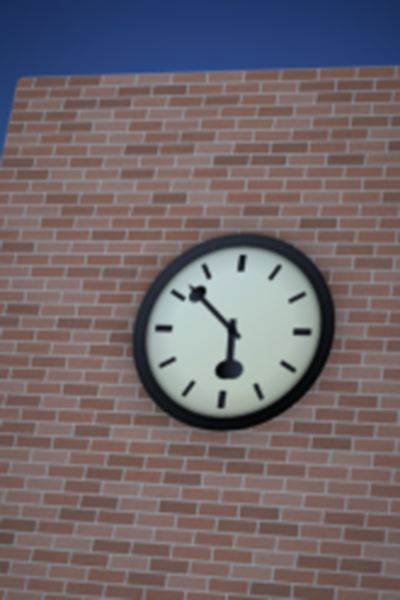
5:52
